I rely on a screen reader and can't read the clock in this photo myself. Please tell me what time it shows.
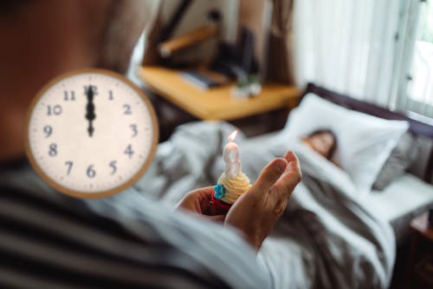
12:00
